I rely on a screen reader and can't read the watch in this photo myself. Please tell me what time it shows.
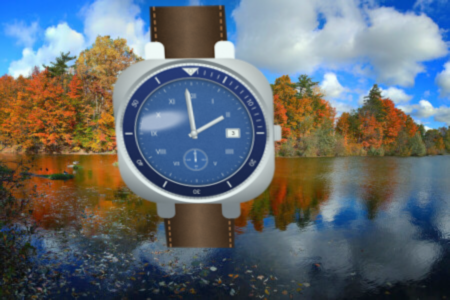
1:59
